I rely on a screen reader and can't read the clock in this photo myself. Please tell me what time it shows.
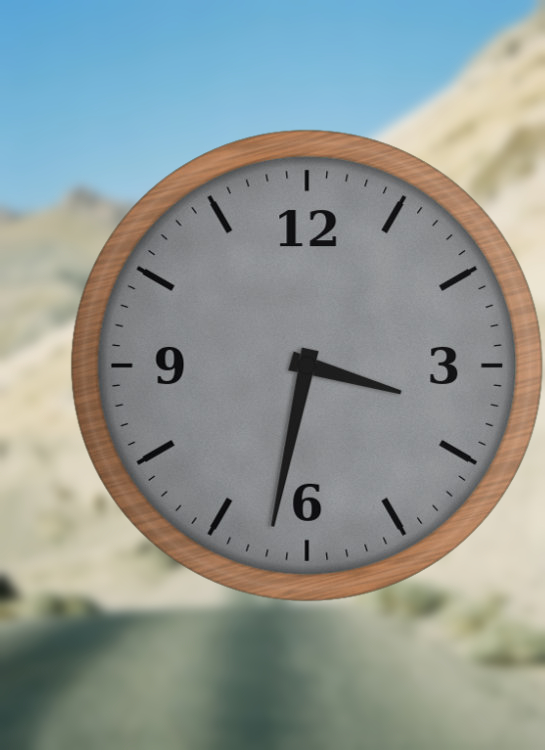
3:32
